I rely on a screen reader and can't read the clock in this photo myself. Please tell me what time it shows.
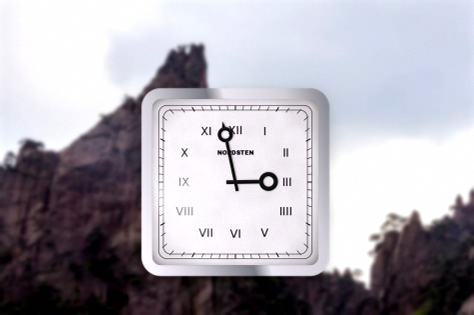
2:58
